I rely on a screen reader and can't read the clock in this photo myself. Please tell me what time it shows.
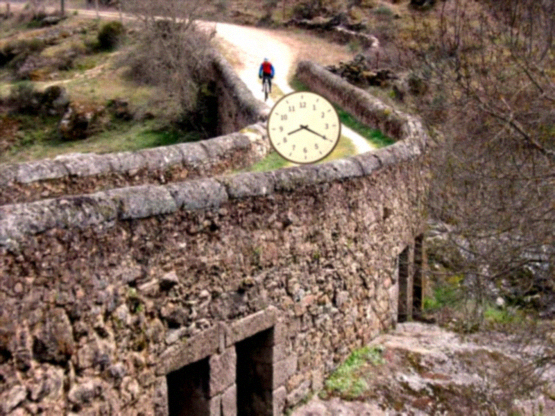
8:20
